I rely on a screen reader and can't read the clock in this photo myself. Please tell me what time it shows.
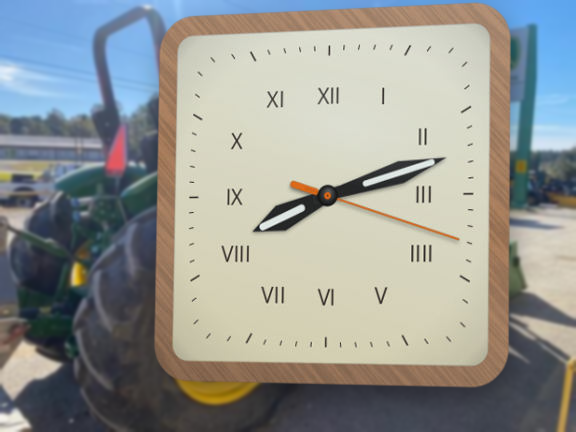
8:12:18
